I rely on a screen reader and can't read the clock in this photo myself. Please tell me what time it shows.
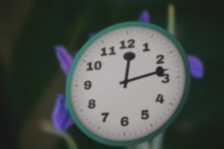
12:13
